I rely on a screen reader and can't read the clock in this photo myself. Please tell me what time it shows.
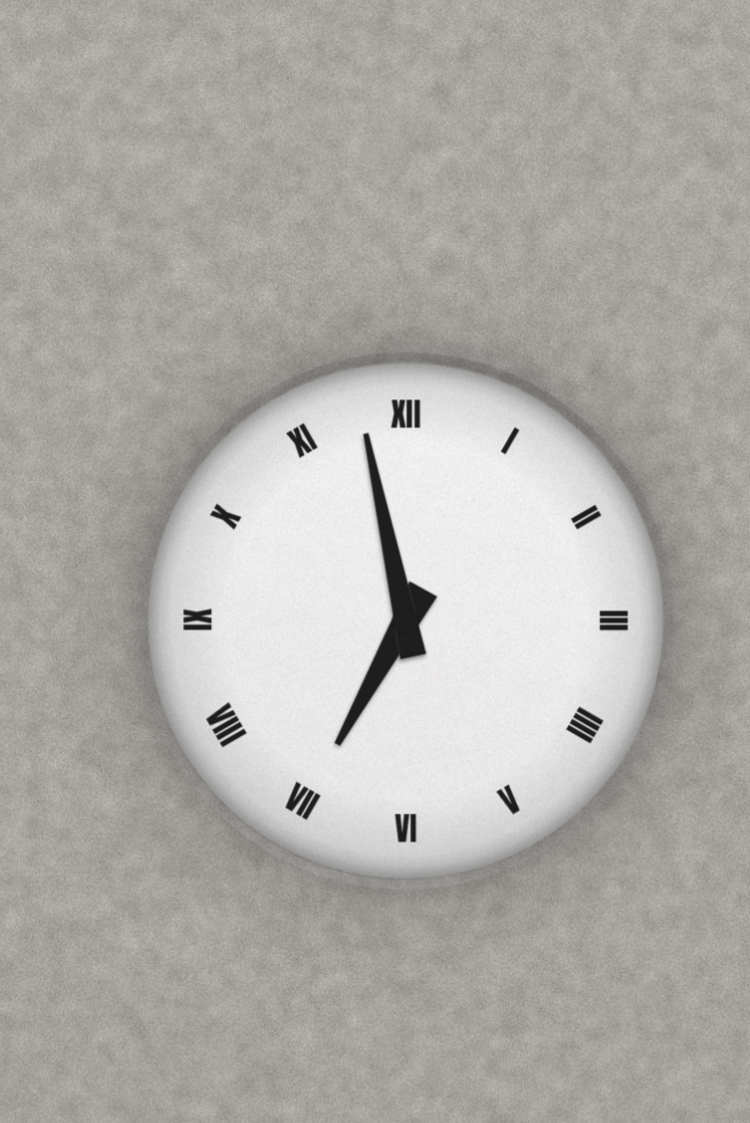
6:58
